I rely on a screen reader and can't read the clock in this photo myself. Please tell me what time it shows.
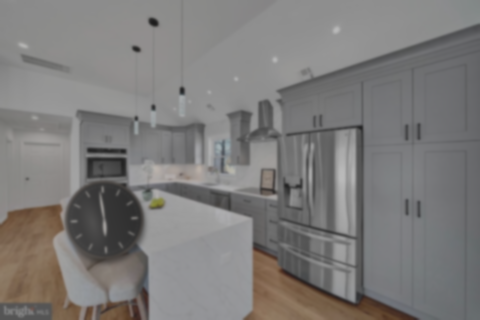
5:59
